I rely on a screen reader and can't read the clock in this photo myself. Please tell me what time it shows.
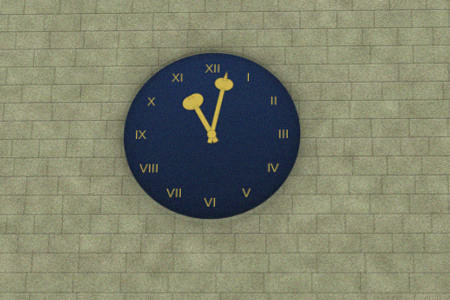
11:02
